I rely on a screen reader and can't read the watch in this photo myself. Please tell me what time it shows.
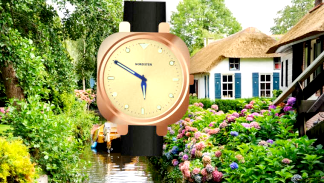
5:50
